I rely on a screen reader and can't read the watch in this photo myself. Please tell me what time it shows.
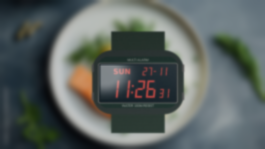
11:26
